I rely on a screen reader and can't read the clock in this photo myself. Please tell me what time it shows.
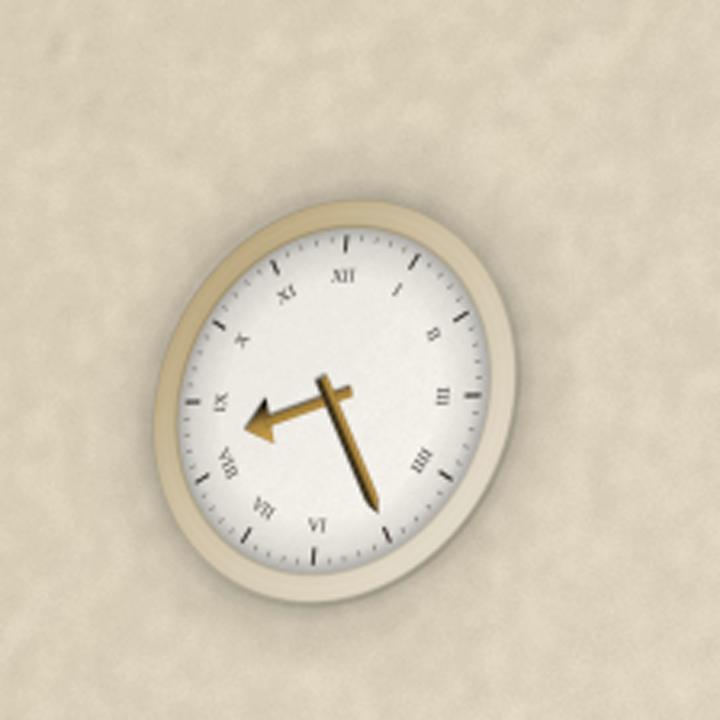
8:25
